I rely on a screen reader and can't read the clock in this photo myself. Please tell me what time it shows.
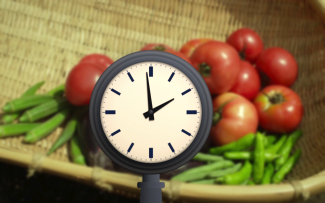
1:59
